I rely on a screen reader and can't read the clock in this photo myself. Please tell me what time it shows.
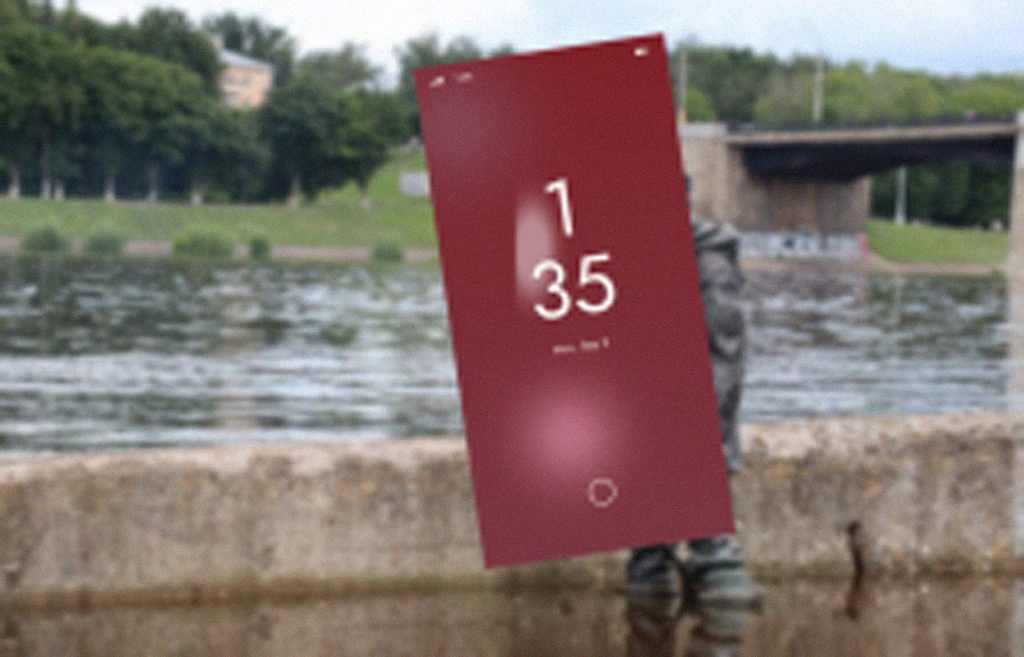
1:35
